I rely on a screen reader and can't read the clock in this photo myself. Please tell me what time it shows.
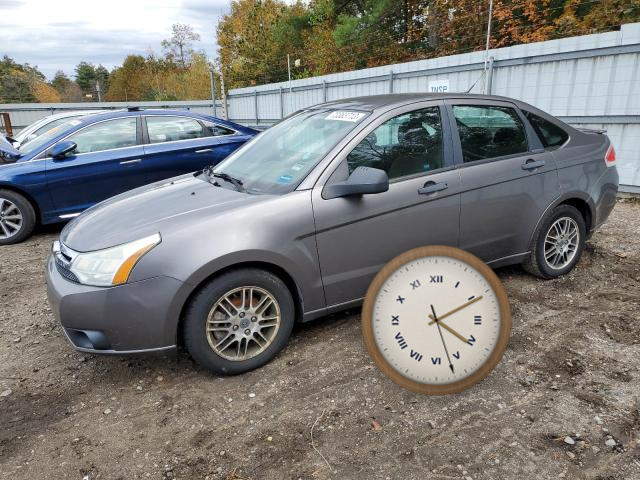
4:10:27
